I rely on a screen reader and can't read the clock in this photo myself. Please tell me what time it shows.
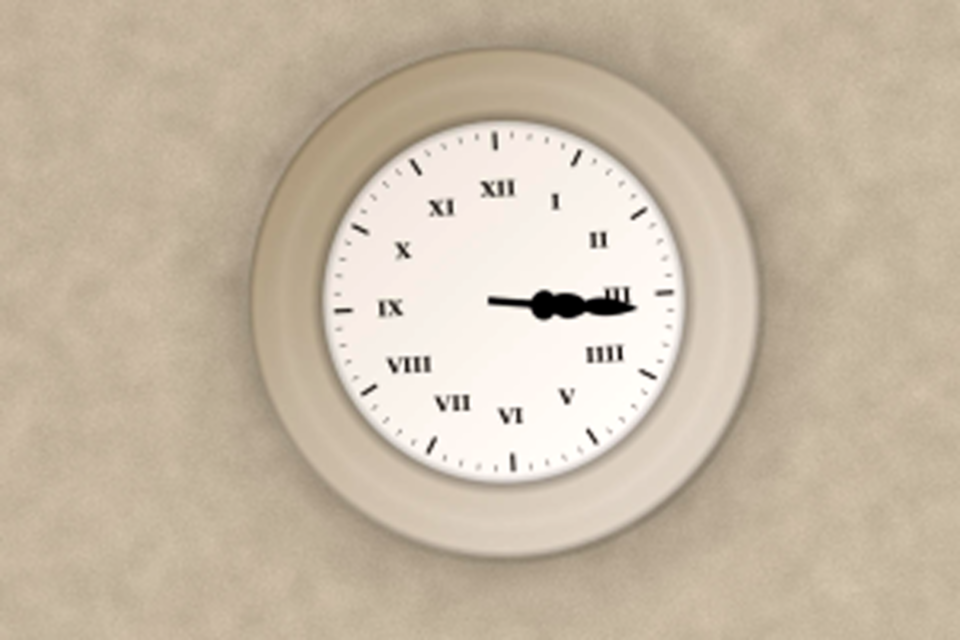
3:16
